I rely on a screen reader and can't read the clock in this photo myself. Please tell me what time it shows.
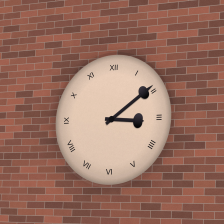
3:09
